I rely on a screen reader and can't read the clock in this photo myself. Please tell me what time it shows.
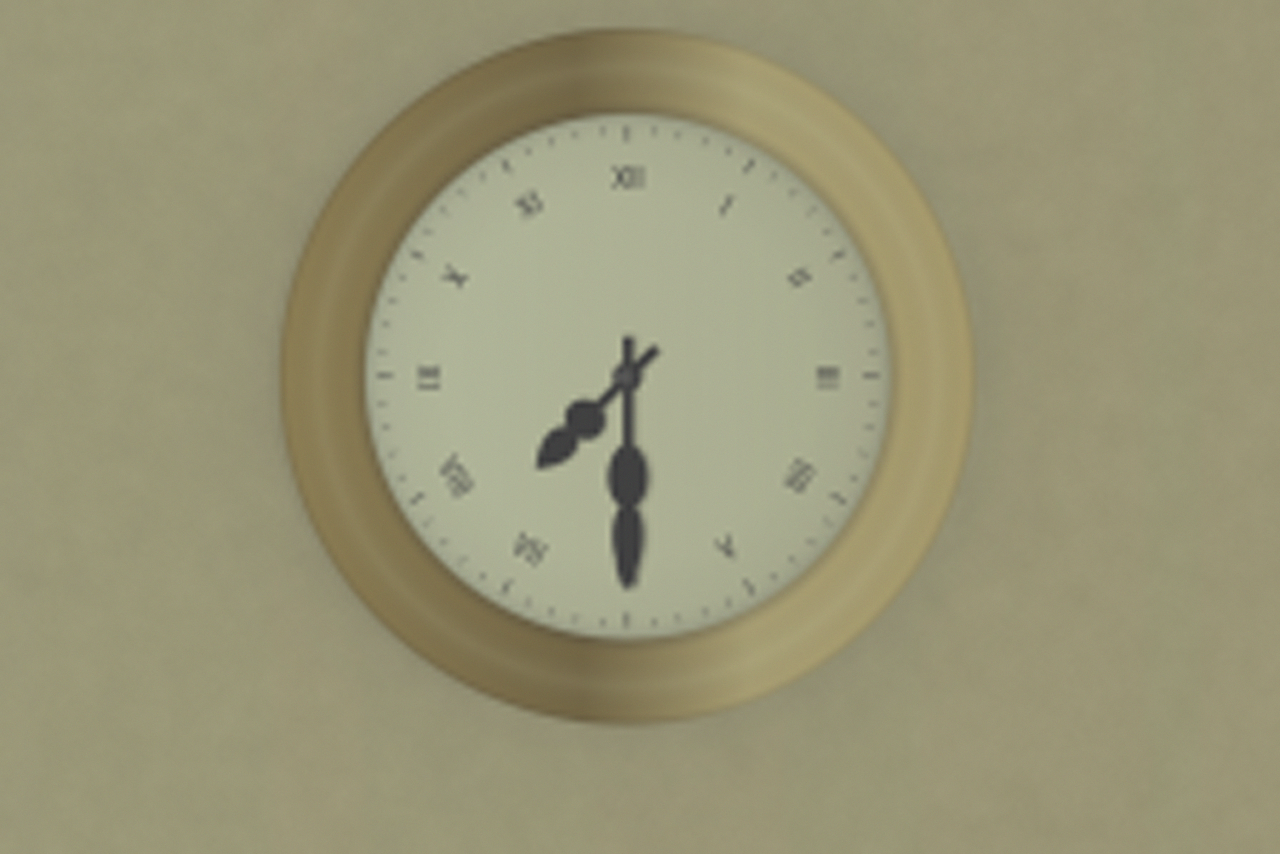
7:30
